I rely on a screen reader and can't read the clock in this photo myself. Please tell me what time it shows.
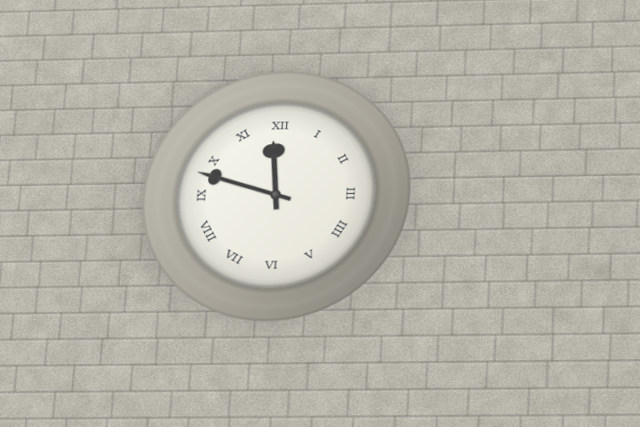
11:48
